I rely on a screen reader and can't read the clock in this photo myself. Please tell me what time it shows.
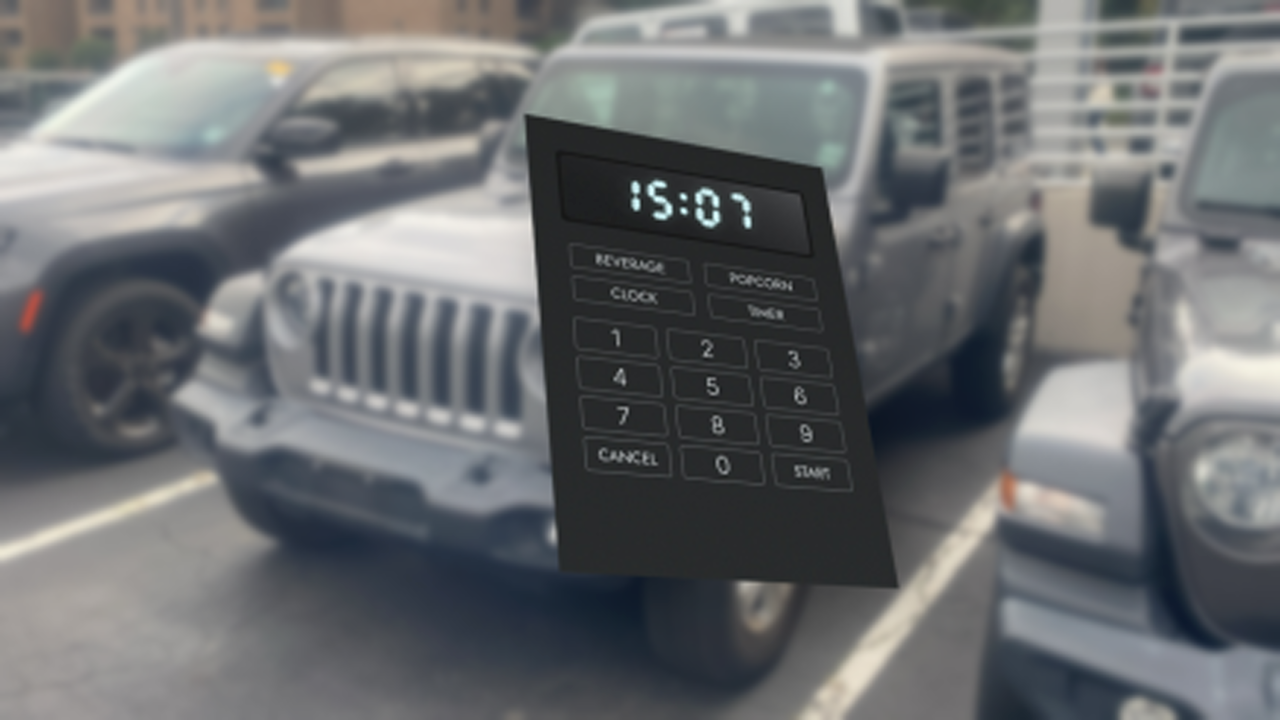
15:07
